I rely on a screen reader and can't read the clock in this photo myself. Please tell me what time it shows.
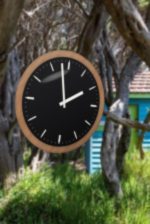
1:58
